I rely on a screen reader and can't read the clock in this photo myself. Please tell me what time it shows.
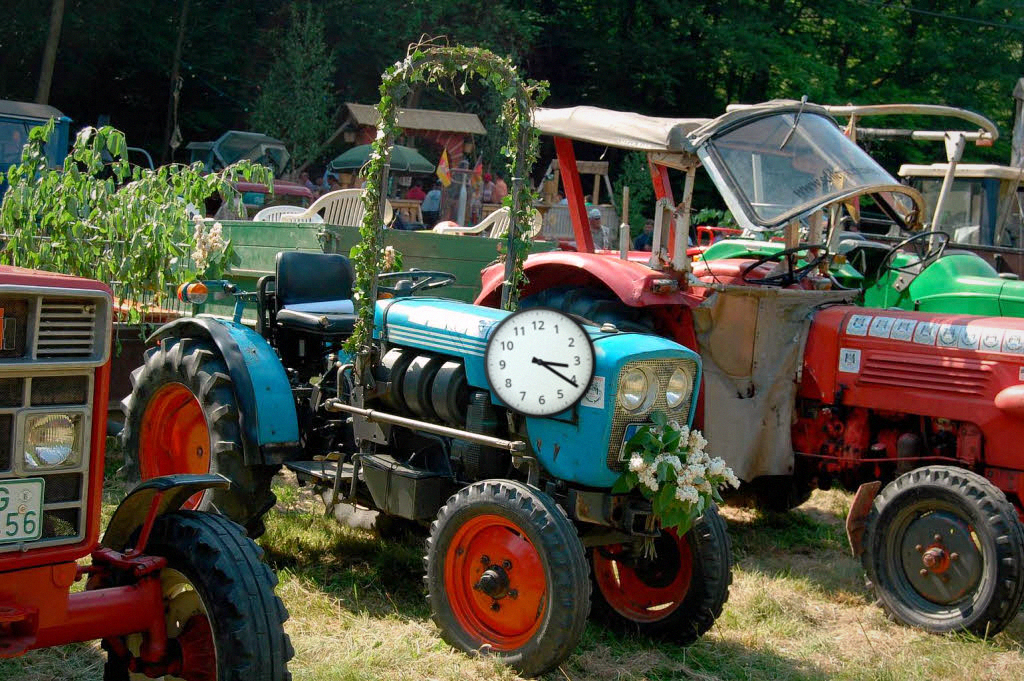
3:21
